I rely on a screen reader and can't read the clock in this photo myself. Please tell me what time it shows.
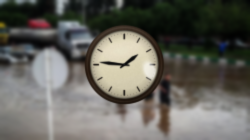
1:46
